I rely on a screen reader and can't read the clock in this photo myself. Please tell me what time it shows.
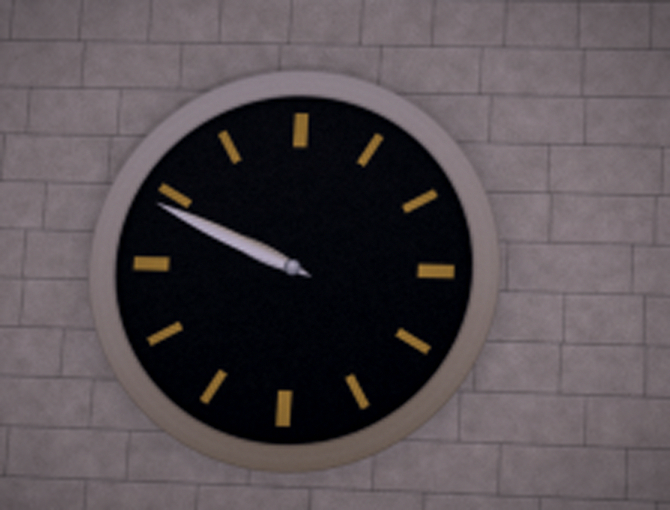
9:49
